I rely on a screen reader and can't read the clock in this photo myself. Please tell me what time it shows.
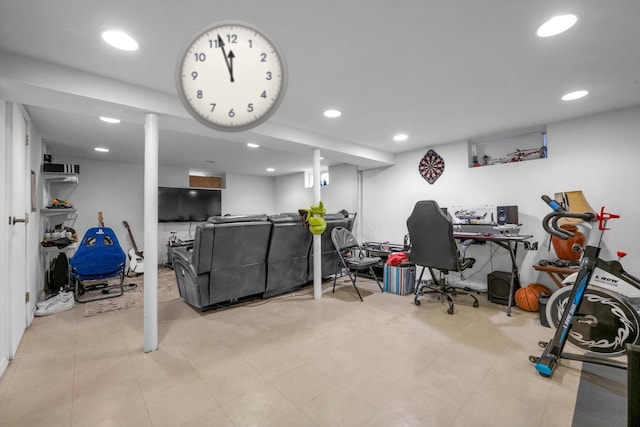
11:57
